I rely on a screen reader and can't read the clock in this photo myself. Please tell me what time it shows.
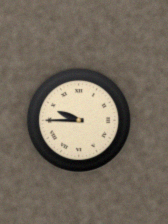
9:45
